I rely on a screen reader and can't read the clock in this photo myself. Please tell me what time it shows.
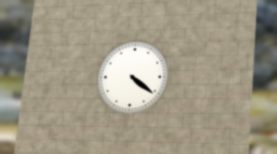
4:21
